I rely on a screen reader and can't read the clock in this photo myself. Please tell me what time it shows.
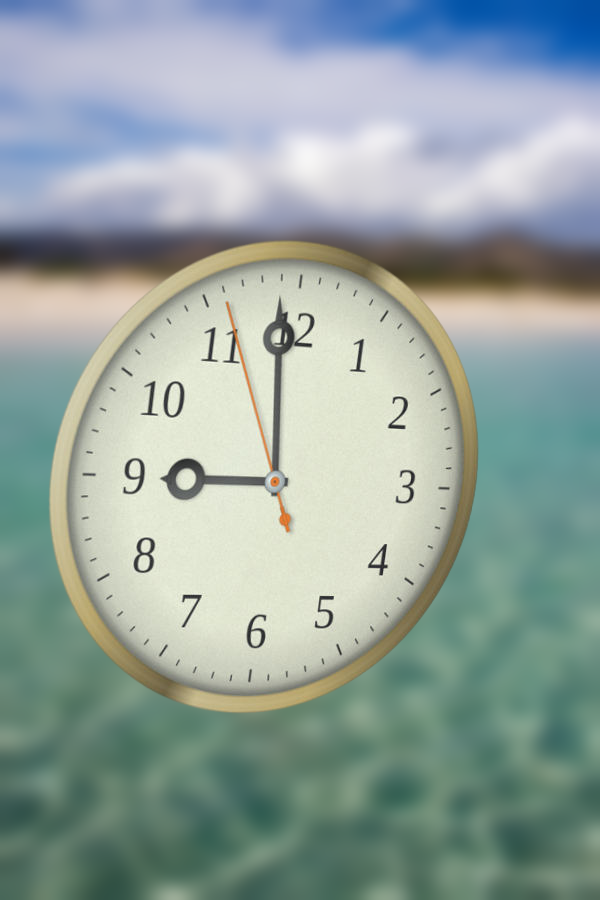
8:58:56
